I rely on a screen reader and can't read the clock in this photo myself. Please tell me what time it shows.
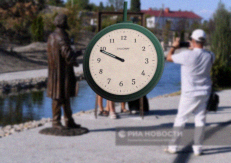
9:49
